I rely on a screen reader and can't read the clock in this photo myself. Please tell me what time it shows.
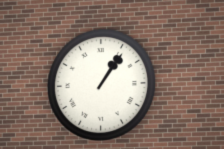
1:06
